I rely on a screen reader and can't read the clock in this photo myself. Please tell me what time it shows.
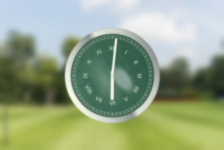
6:01
